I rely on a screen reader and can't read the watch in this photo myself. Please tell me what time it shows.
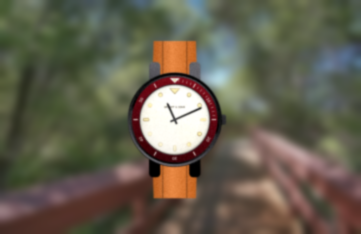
11:11
